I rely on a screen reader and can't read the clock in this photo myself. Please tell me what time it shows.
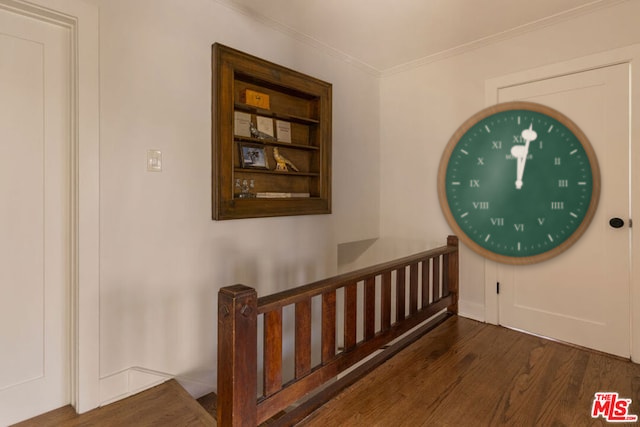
12:02
